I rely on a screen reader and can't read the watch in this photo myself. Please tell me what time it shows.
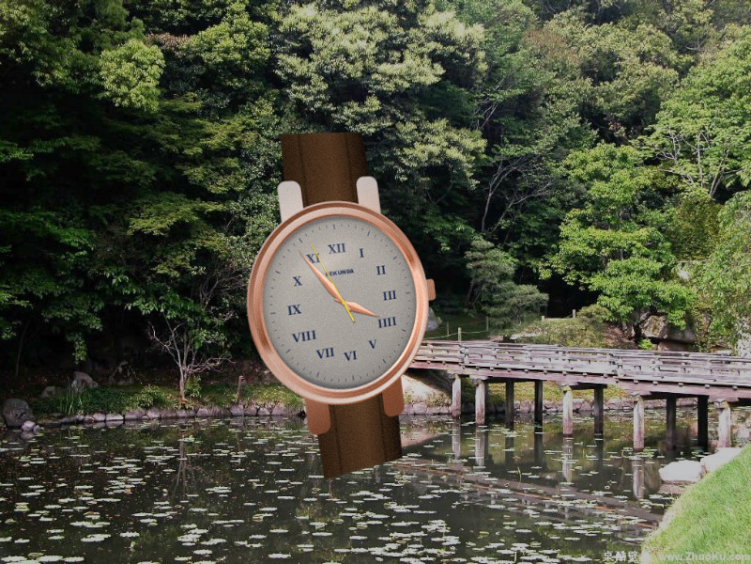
3:53:56
